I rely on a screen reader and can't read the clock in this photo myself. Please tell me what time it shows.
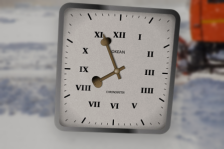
7:56
